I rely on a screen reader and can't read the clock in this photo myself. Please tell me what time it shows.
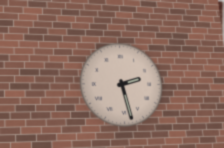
2:28
